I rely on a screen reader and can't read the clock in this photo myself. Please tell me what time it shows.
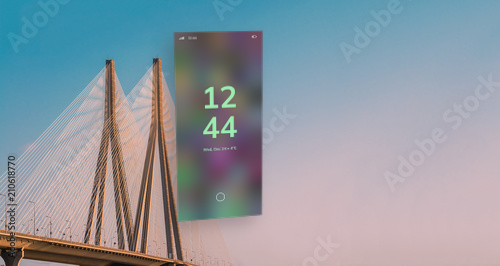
12:44
